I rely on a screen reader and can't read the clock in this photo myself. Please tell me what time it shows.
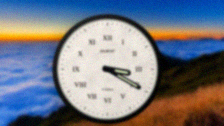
3:20
